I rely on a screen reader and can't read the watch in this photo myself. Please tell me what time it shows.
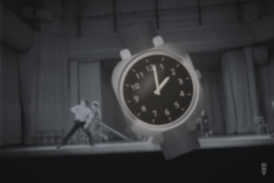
2:02
